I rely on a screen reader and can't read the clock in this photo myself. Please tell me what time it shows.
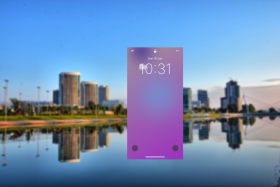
10:31
